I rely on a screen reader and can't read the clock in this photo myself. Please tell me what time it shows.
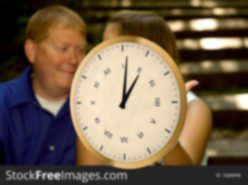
2:06
